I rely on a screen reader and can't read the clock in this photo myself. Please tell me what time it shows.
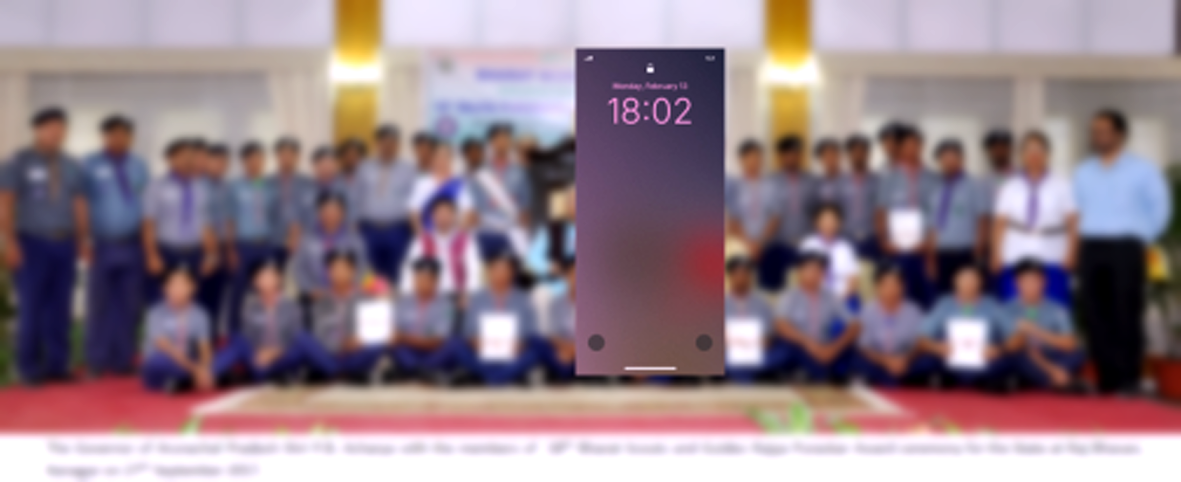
18:02
